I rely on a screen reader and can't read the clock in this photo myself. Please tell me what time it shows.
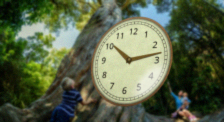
10:13
